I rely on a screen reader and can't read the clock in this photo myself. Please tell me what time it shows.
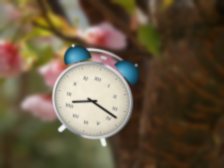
8:18
